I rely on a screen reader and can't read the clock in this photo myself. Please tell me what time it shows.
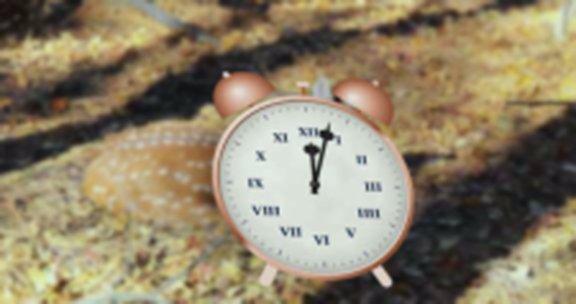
12:03
